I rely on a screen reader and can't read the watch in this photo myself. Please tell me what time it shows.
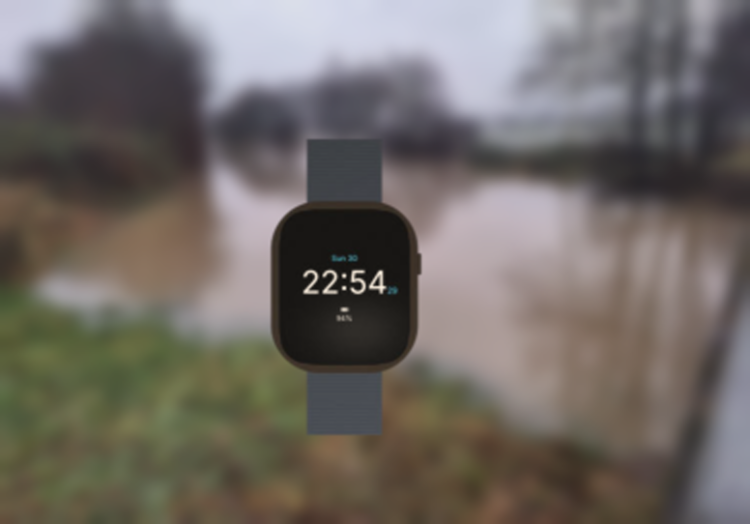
22:54
